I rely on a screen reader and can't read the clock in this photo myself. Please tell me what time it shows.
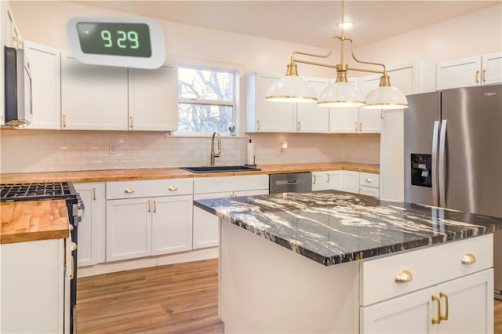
9:29
